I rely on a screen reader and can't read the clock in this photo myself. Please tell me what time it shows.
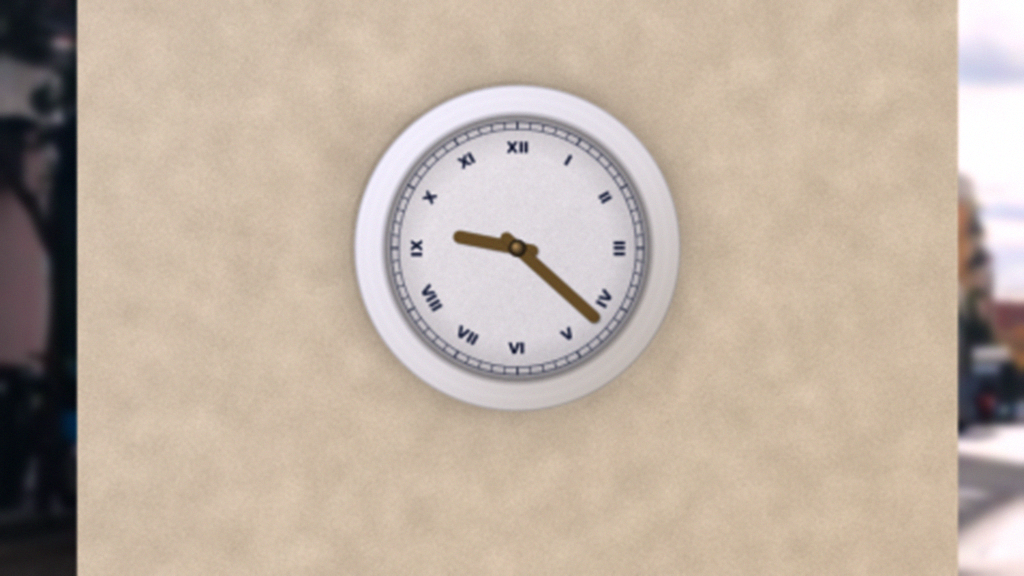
9:22
